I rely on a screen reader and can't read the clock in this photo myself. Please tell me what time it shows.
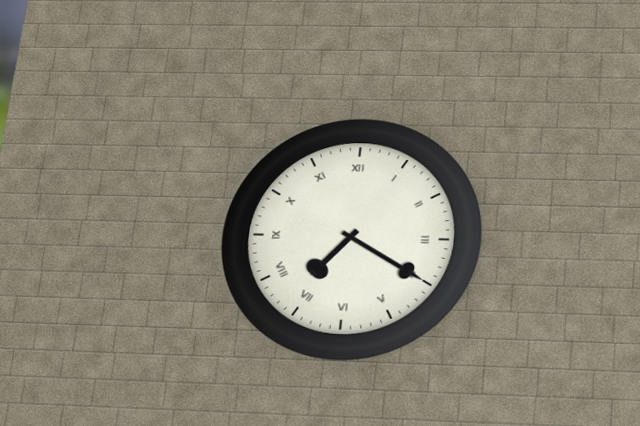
7:20
